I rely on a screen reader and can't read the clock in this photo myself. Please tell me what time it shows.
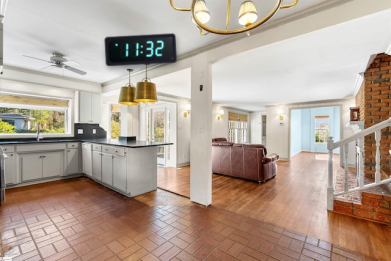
11:32
